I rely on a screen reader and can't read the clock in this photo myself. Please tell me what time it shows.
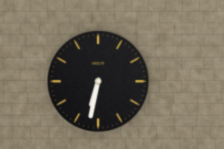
6:32
